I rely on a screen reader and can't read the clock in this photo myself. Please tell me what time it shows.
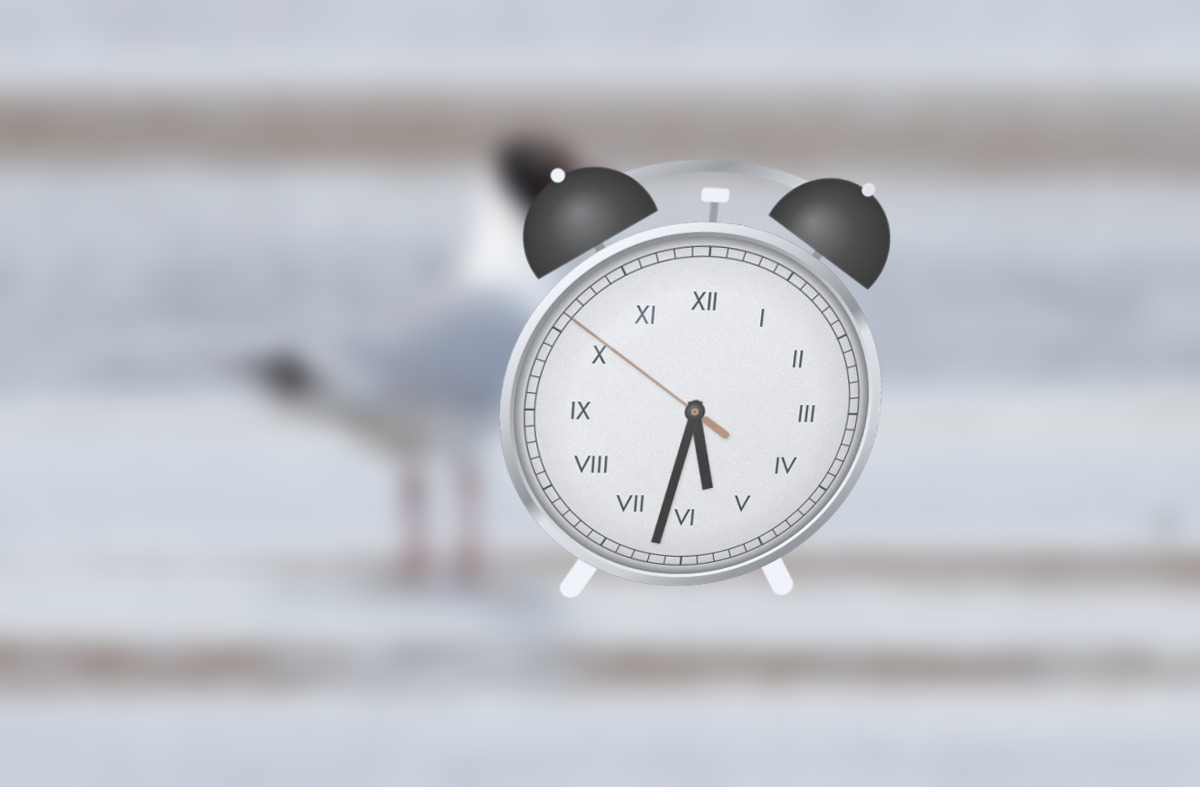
5:31:51
